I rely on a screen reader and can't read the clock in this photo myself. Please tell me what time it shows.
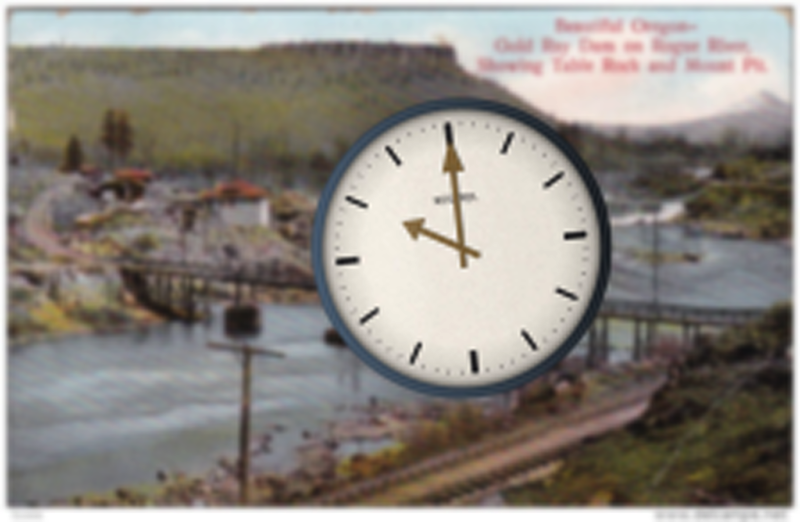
10:00
